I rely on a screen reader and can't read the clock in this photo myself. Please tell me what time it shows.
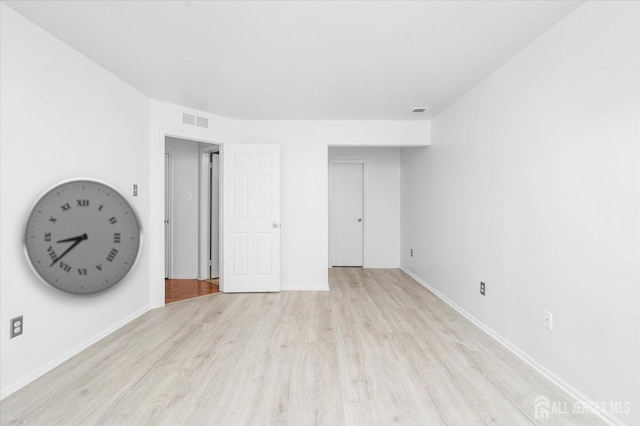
8:38
